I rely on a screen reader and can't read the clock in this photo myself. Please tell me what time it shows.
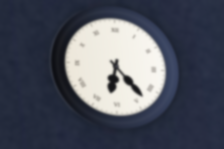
6:23
